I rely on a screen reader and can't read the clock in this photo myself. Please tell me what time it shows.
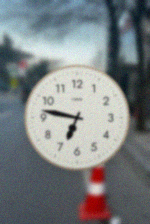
6:47
